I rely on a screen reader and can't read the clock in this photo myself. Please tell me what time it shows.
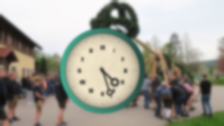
4:27
